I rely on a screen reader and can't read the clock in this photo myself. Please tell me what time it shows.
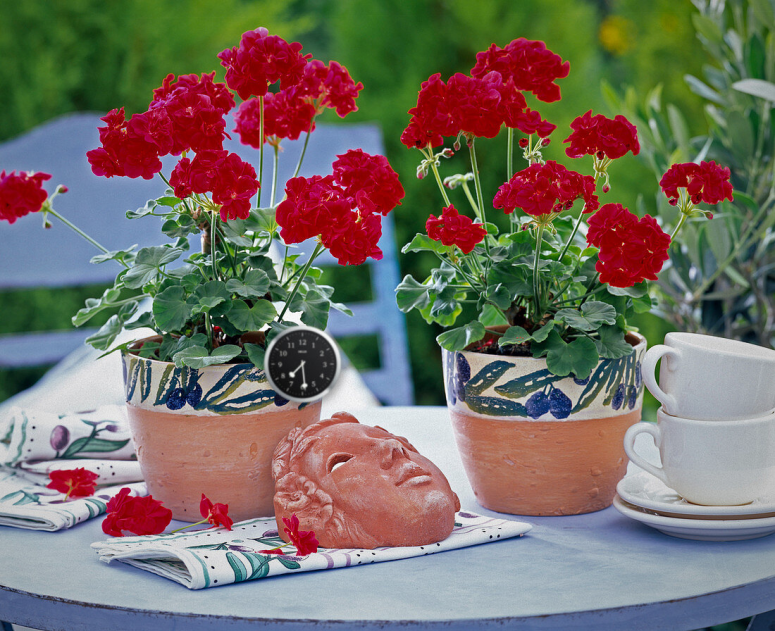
7:29
